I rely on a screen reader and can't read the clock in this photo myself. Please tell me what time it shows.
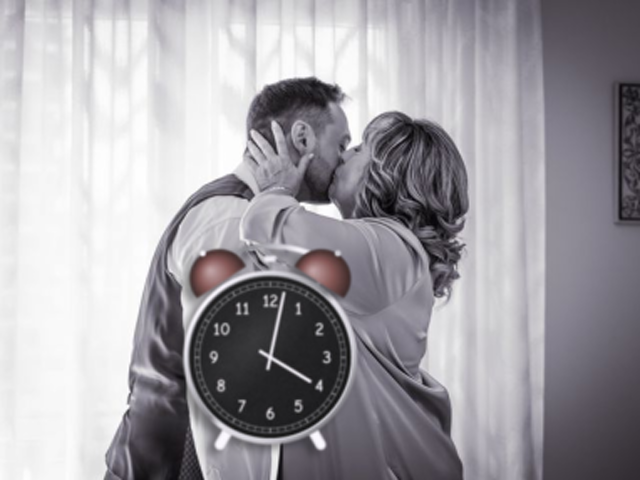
4:02
